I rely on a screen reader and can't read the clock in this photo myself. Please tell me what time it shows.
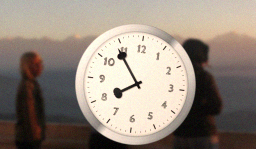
7:54
